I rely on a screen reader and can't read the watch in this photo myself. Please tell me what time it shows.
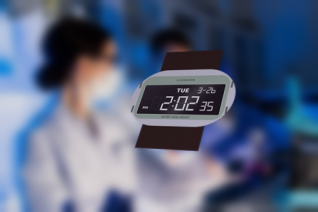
2:02:35
